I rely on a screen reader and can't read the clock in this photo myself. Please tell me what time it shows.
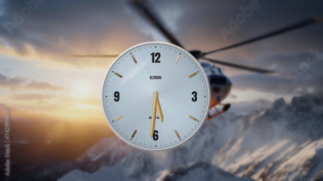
5:31
